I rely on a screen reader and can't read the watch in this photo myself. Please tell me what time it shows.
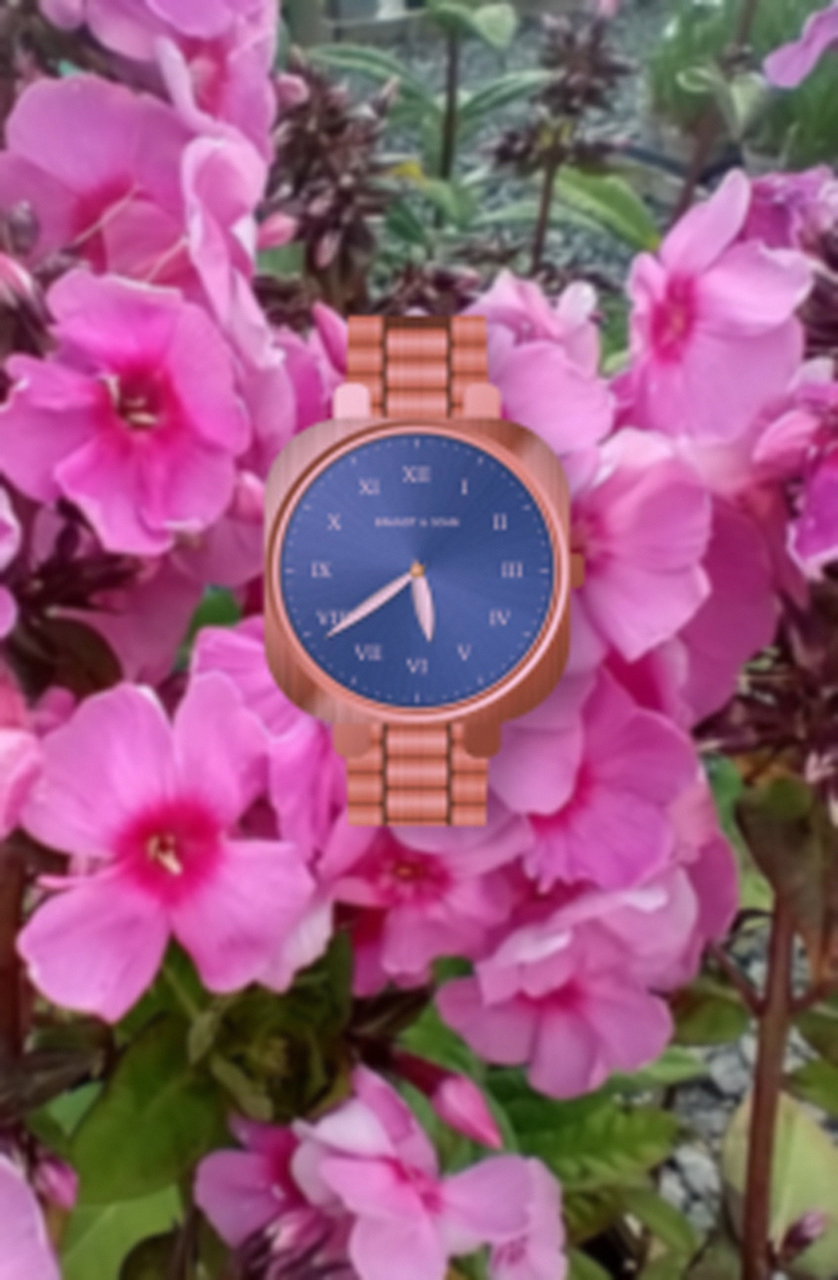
5:39
